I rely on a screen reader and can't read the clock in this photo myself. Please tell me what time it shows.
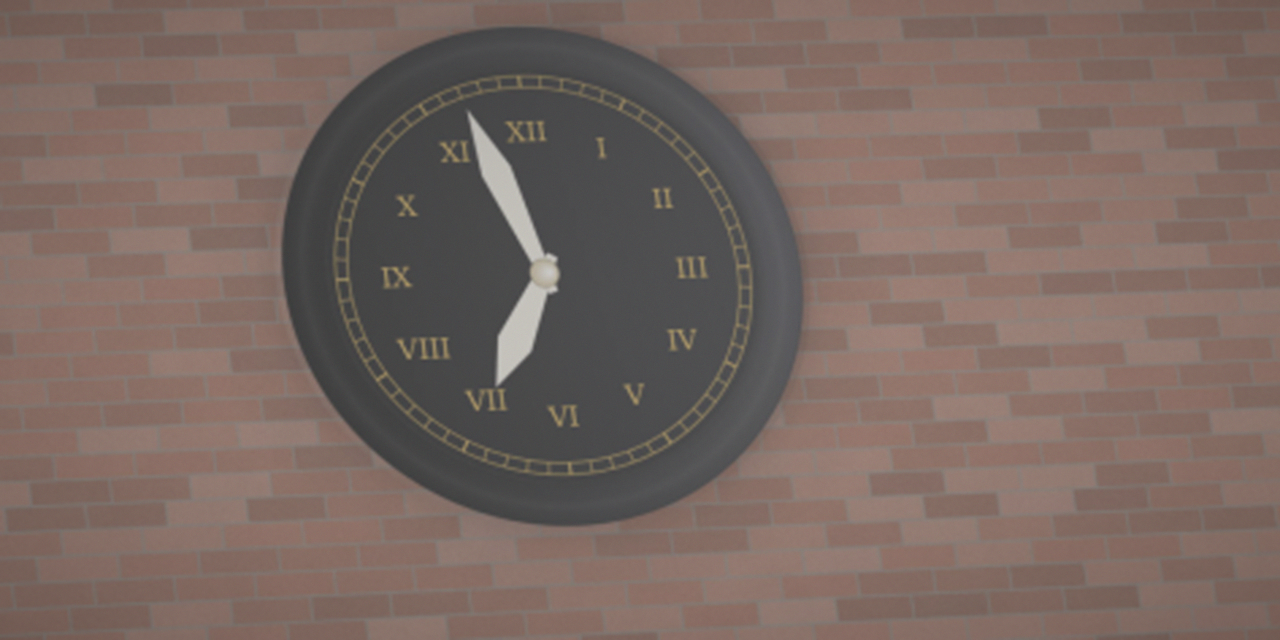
6:57
